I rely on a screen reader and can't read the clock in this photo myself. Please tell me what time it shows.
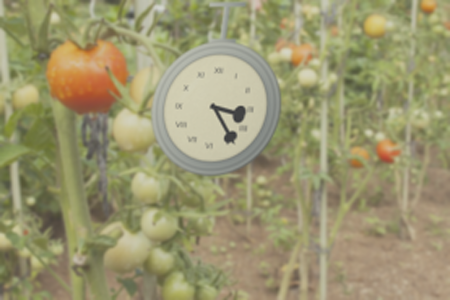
3:24
